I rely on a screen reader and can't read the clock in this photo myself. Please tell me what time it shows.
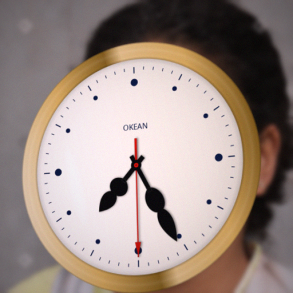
7:25:30
